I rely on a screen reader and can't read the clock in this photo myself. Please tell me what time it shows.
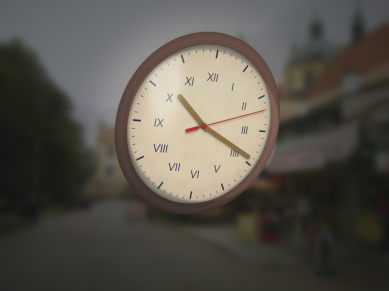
10:19:12
